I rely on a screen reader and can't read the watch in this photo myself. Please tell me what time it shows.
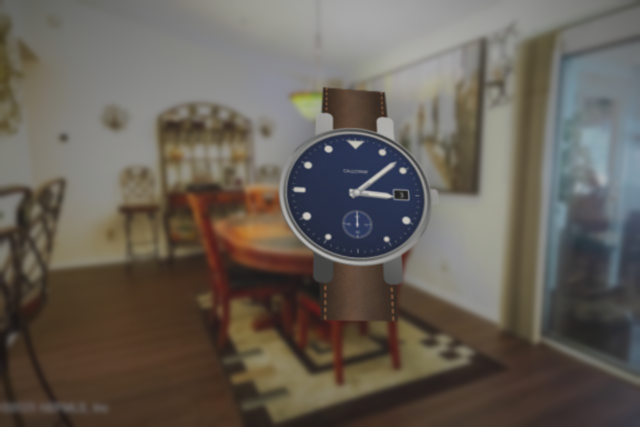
3:08
